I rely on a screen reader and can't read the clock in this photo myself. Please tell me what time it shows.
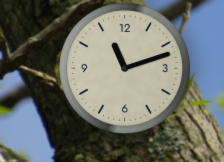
11:12
